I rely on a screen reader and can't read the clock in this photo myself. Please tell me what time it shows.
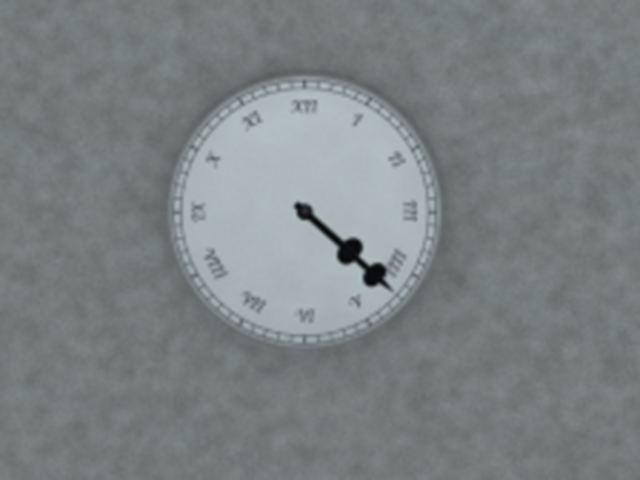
4:22
